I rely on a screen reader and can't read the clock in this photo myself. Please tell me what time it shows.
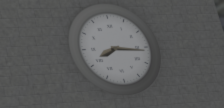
8:16
